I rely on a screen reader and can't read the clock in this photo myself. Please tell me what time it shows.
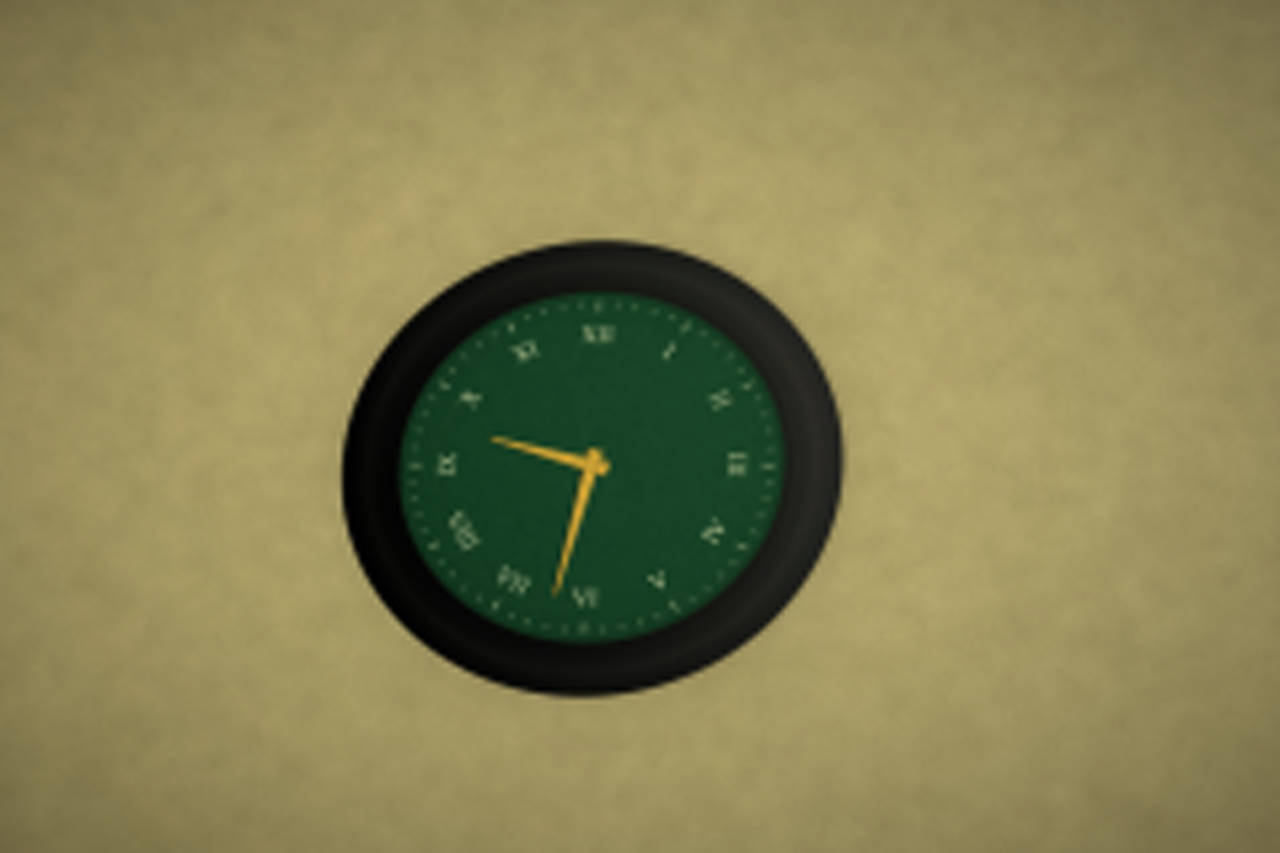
9:32
